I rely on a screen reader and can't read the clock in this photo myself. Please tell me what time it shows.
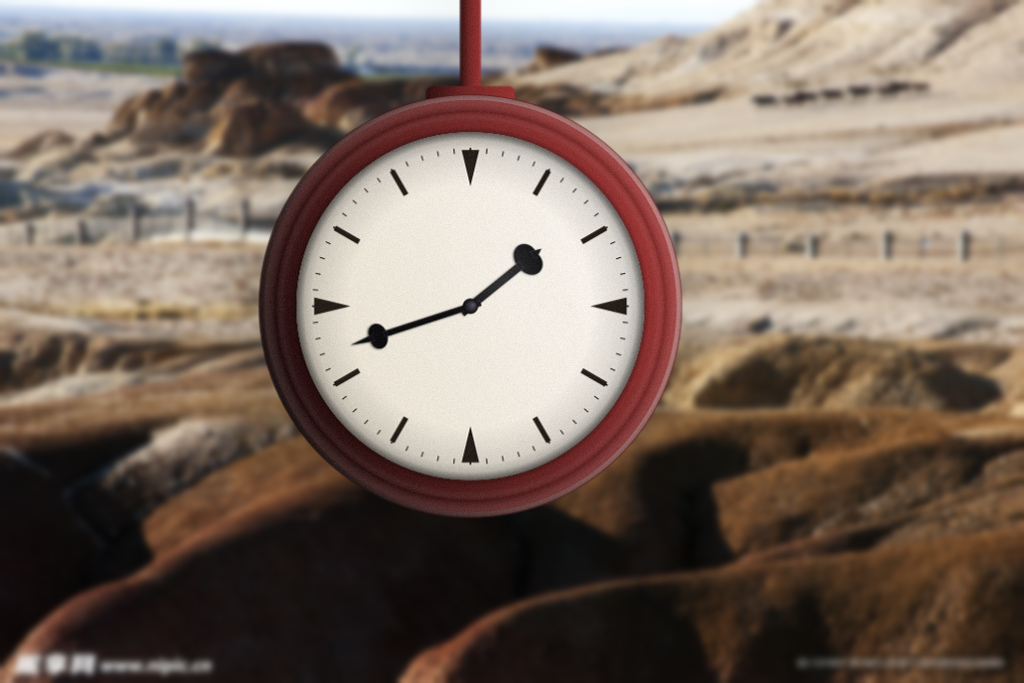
1:42
